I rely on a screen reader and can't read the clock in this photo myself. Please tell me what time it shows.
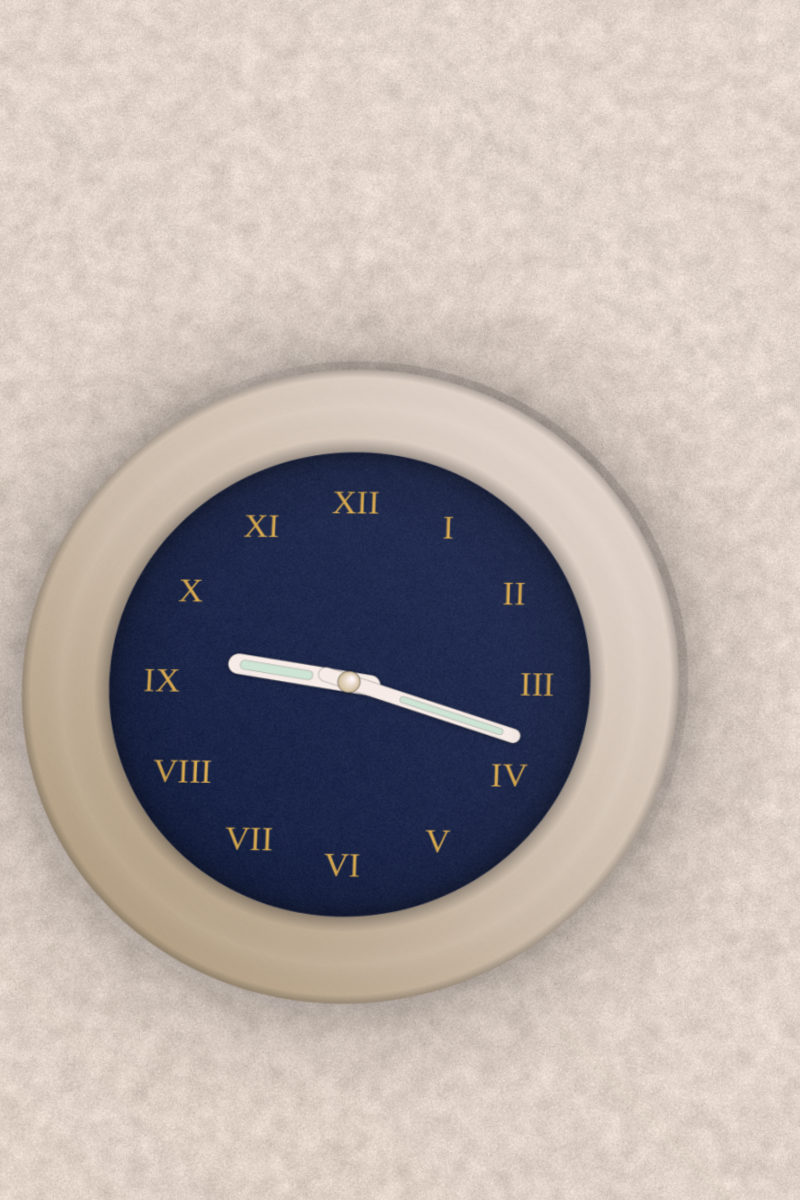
9:18
